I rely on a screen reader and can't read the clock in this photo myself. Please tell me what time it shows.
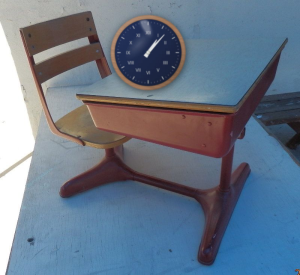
1:07
